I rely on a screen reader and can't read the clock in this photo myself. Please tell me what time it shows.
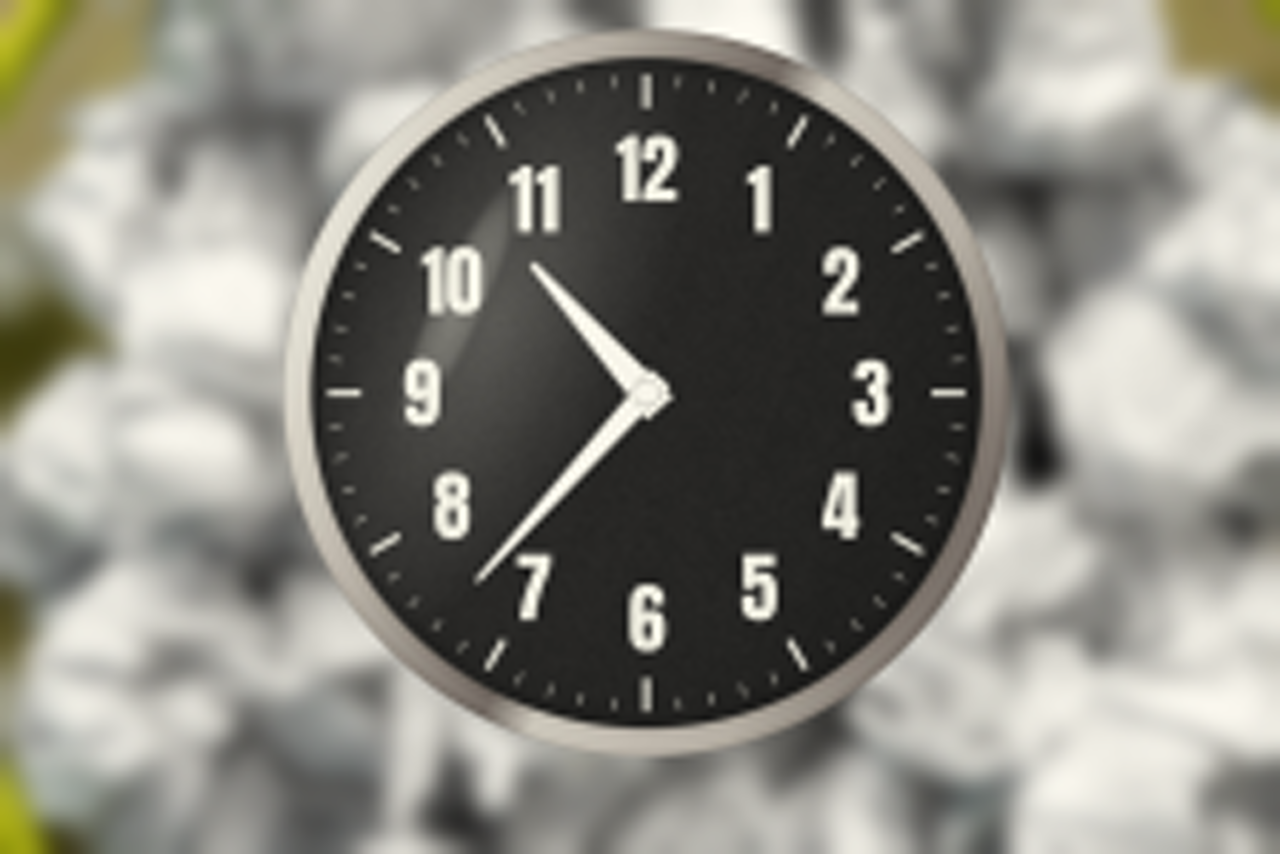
10:37
